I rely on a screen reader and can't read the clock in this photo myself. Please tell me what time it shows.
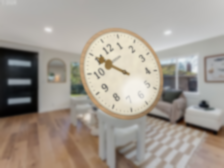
10:55
